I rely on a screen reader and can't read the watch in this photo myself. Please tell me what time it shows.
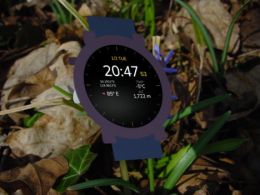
20:47
